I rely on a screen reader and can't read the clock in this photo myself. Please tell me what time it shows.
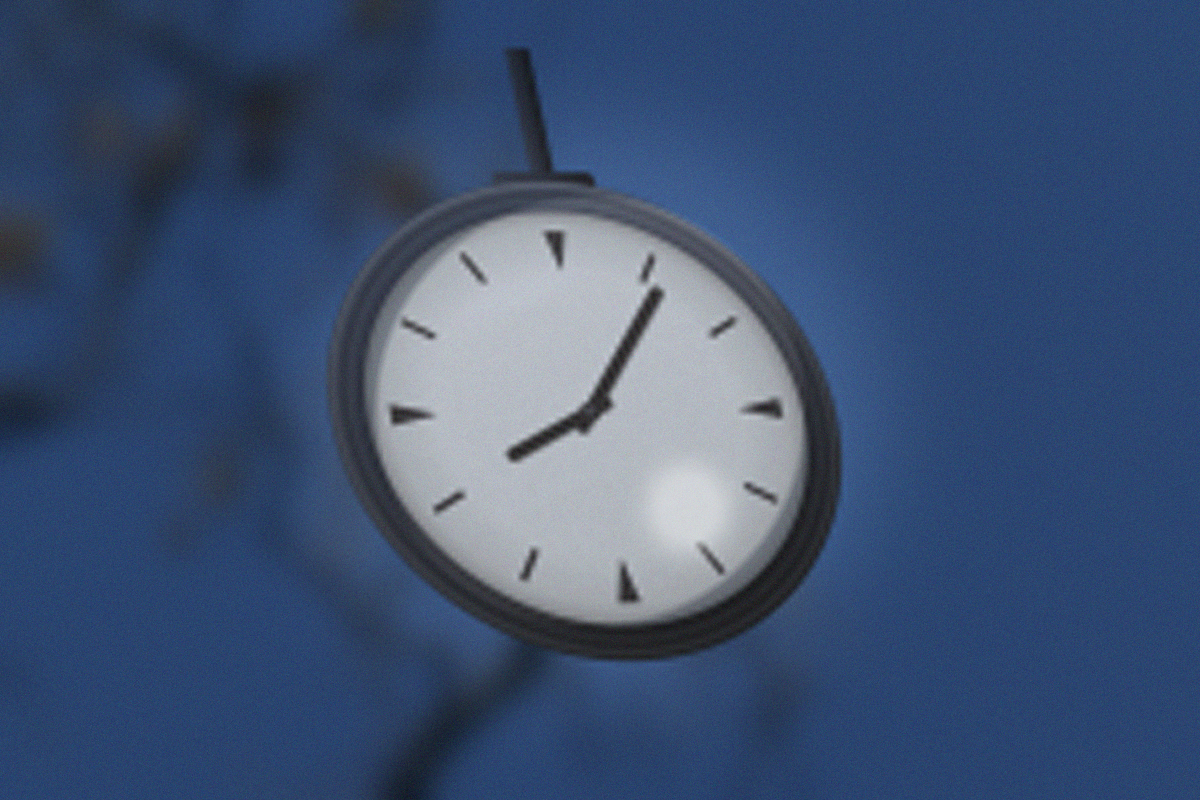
8:06
